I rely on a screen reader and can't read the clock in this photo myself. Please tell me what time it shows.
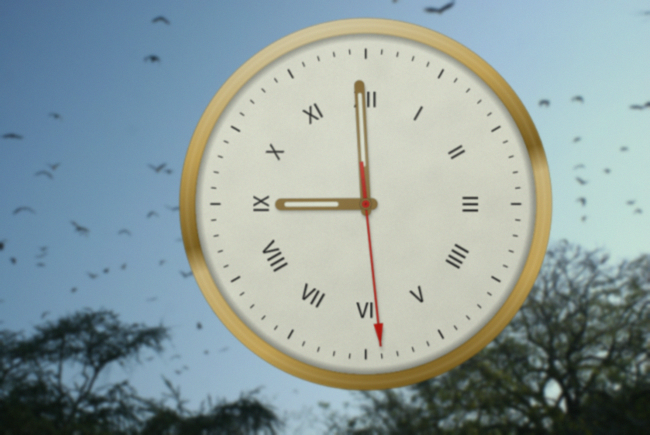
8:59:29
